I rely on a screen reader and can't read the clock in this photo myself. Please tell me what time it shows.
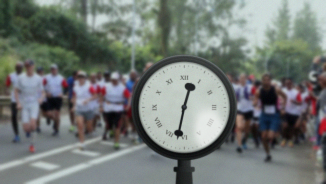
12:32
